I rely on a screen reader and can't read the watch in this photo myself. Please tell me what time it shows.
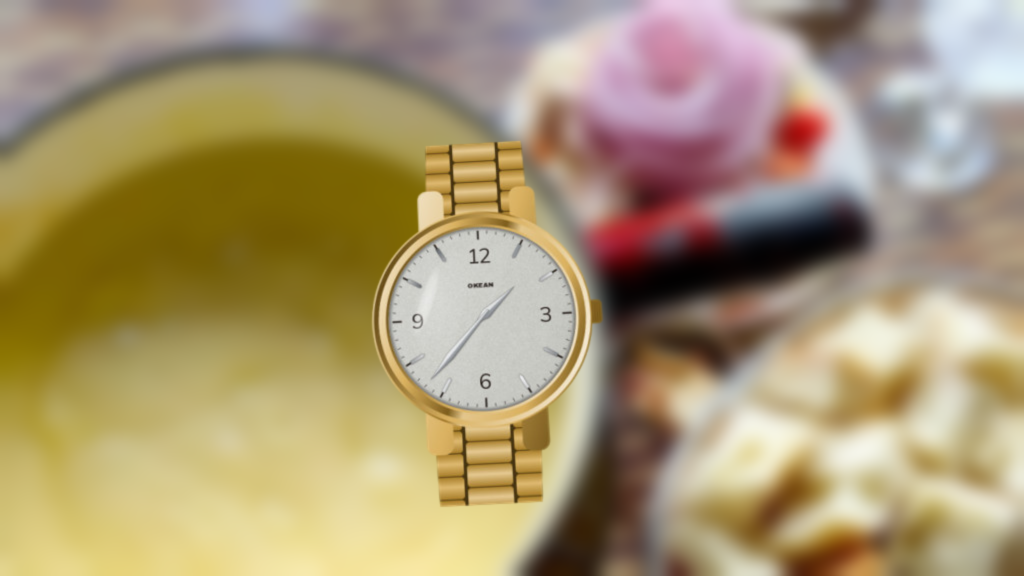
1:37
